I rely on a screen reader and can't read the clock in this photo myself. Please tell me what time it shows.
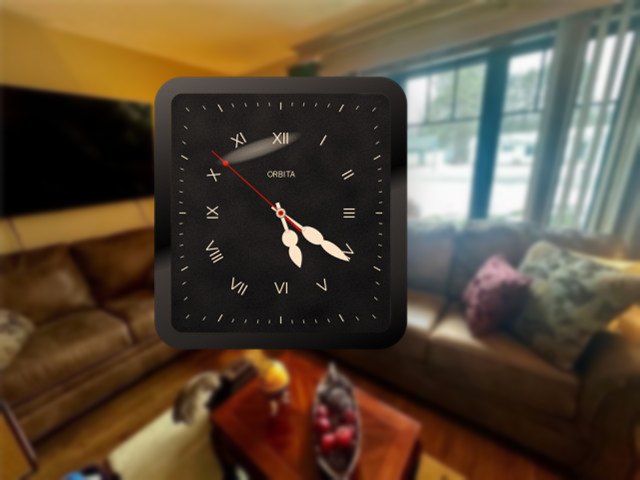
5:20:52
